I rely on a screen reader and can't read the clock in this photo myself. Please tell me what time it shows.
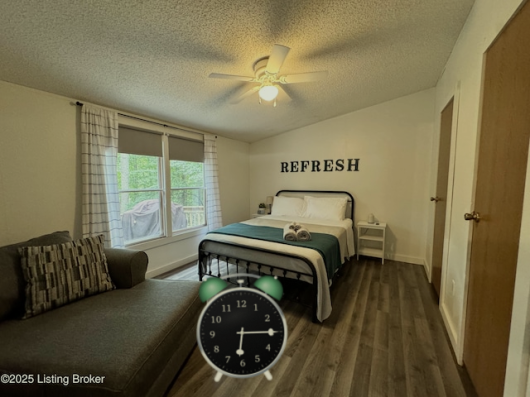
6:15
